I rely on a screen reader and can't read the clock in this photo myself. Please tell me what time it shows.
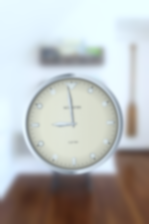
8:59
